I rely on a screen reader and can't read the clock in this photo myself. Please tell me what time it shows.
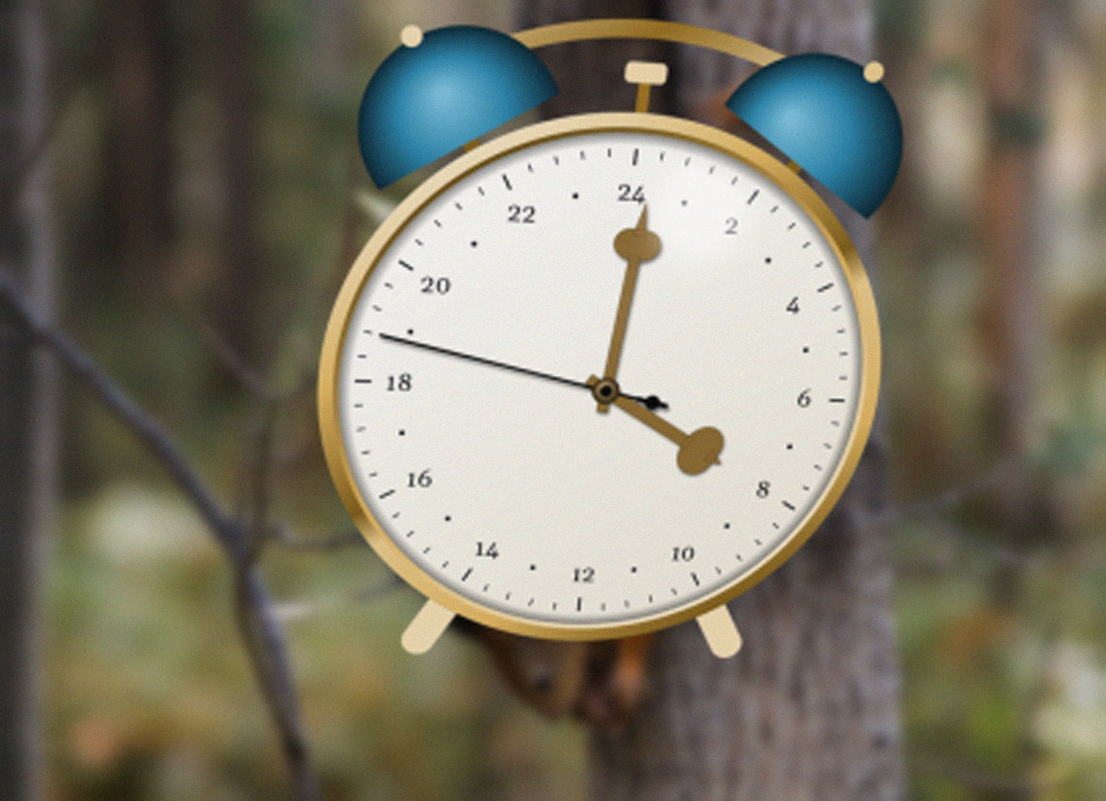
8:00:47
